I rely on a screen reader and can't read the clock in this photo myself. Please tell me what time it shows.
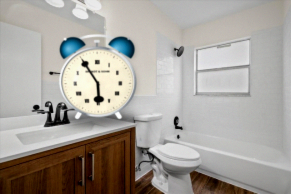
5:55
